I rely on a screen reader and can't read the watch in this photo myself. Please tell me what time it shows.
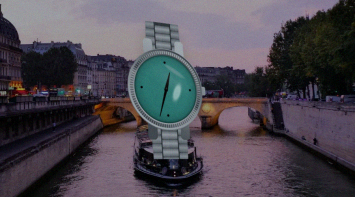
12:33
